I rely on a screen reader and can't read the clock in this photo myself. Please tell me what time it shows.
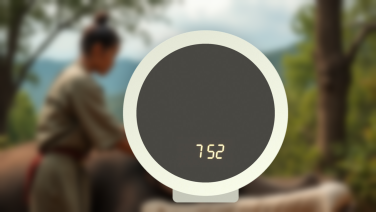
7:52
